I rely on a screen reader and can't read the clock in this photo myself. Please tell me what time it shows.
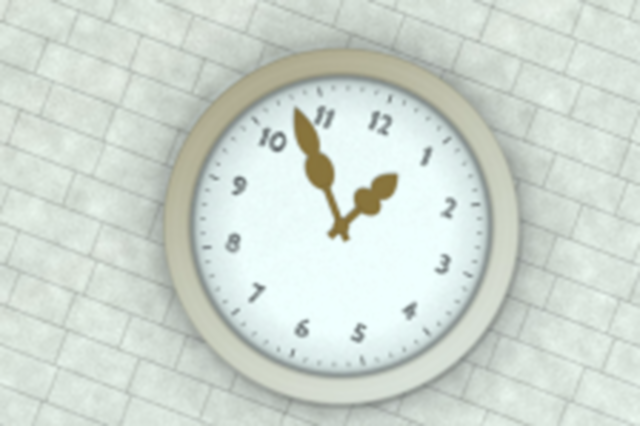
12:53
